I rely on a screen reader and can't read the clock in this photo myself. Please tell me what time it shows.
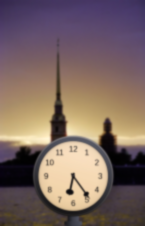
6:24
